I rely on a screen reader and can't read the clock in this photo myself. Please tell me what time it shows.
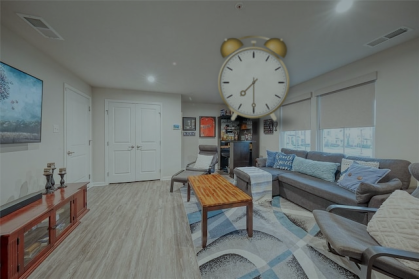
7:30
